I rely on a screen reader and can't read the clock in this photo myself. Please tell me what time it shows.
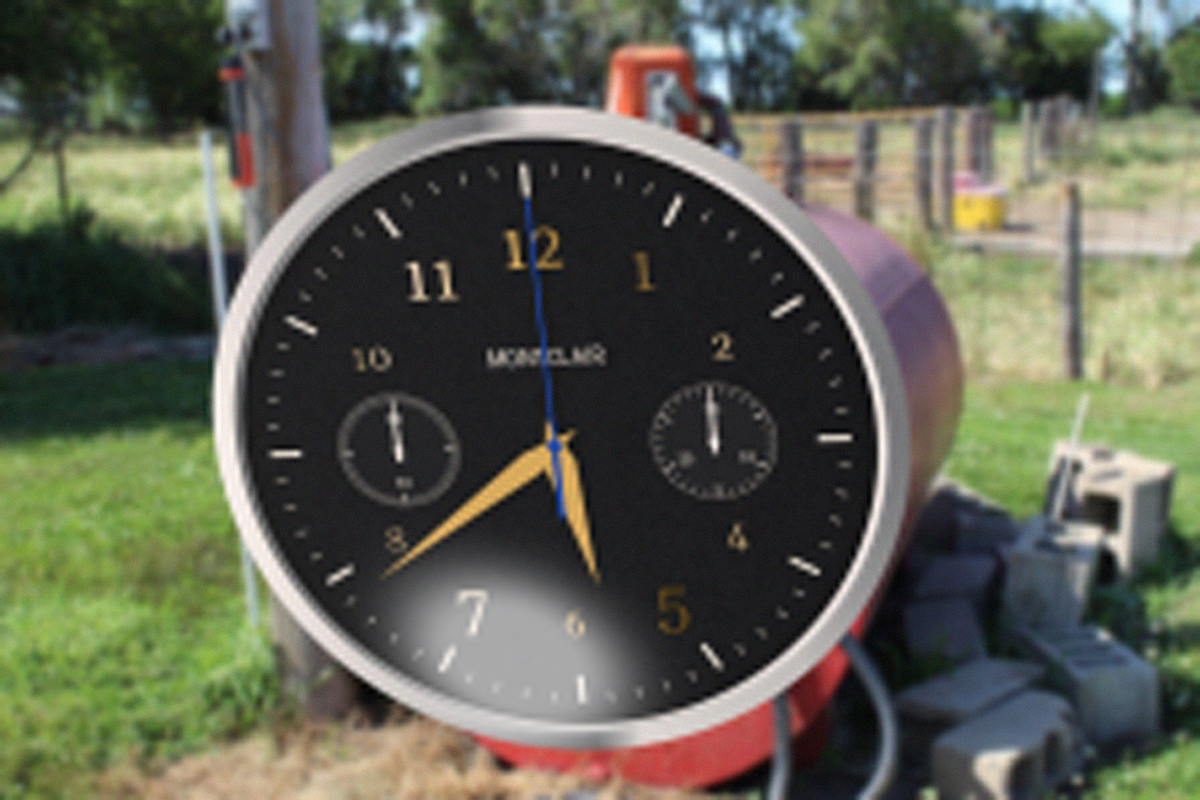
5:39
